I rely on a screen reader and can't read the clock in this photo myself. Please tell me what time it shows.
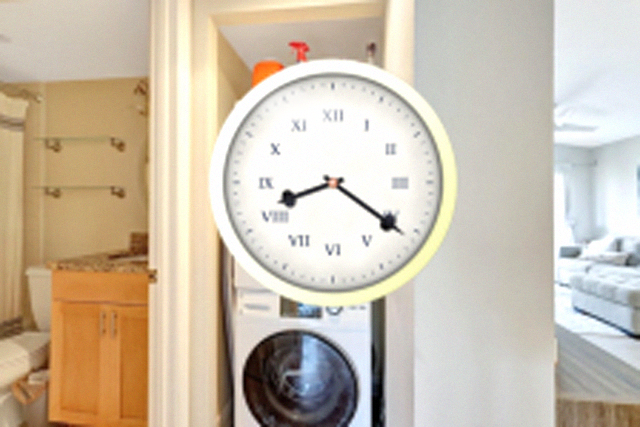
8:21
